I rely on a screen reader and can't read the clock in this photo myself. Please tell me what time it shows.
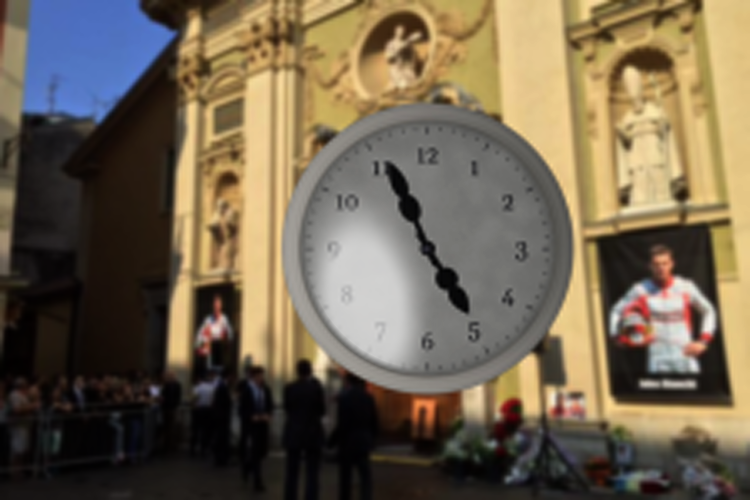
4:56
